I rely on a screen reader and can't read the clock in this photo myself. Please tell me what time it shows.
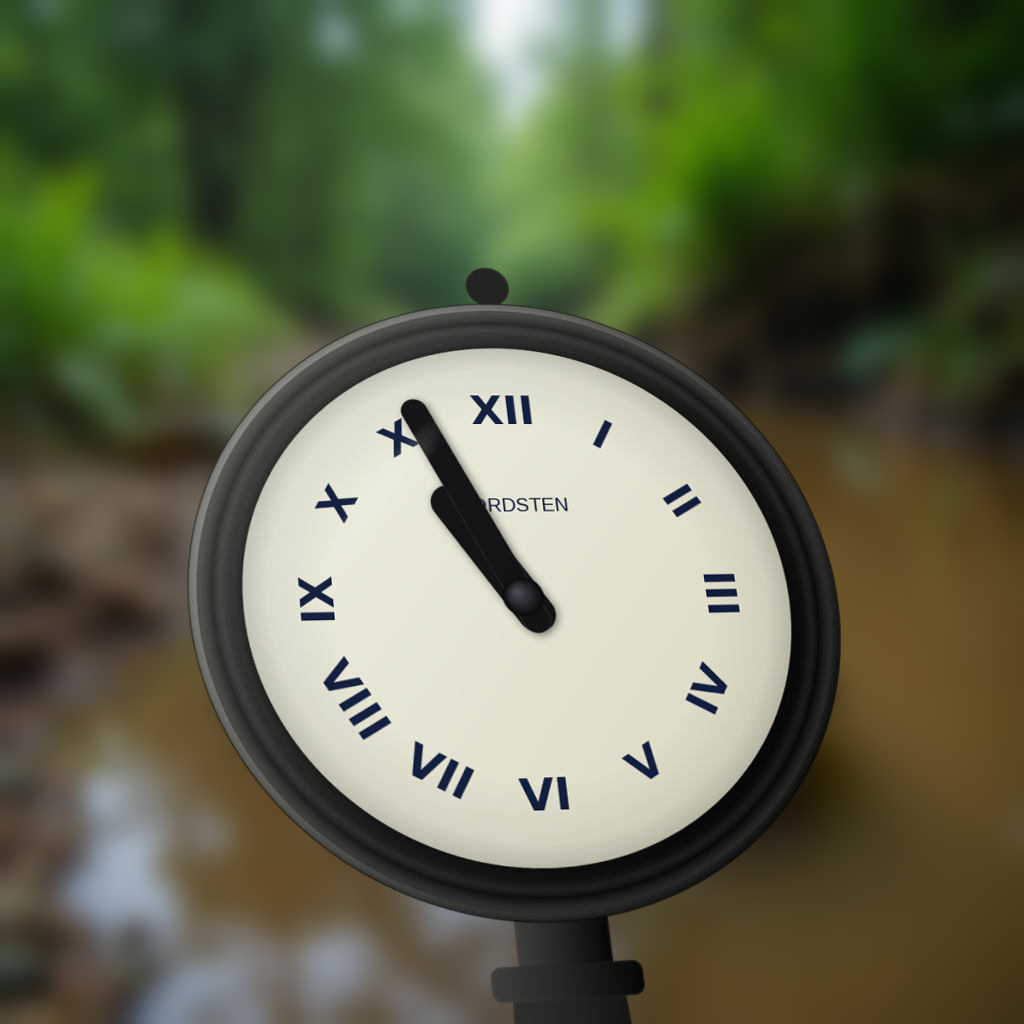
10:56
